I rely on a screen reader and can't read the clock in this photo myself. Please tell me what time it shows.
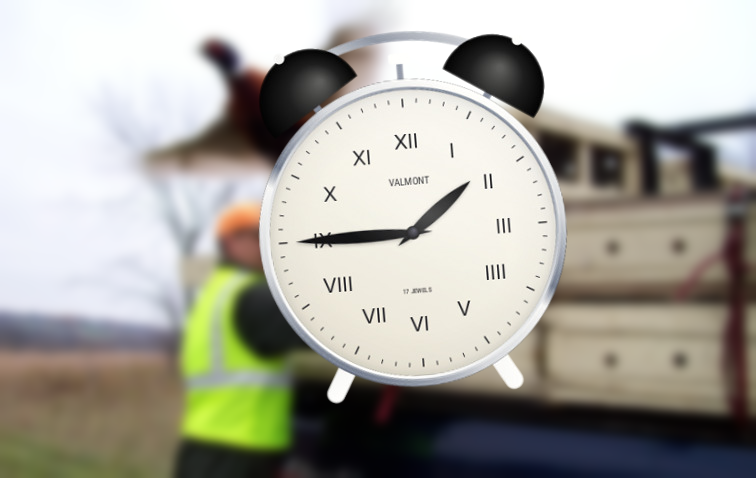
1:45
